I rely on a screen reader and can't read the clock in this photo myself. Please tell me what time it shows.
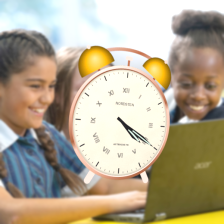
4:20
